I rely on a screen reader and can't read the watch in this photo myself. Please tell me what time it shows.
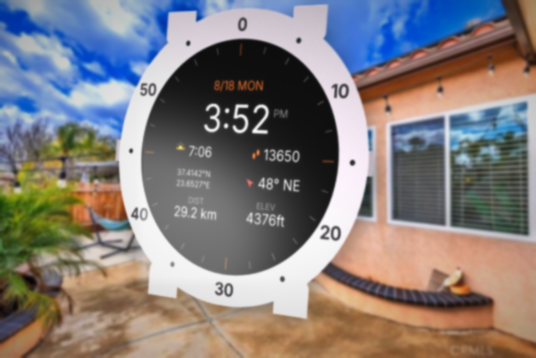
3:52
